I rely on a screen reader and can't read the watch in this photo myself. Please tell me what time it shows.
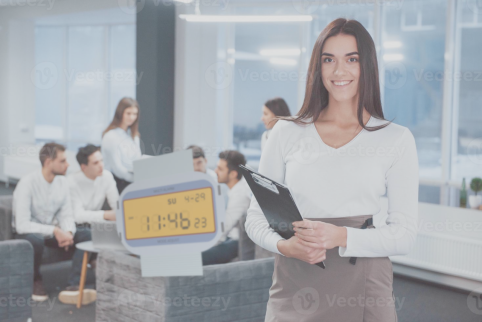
11:46
